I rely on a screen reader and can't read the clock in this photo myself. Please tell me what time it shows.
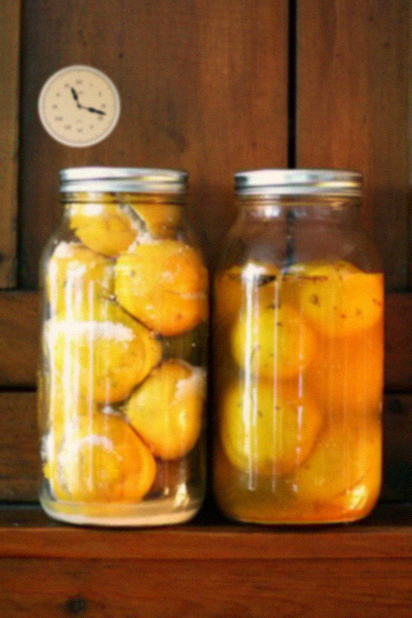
11:18
